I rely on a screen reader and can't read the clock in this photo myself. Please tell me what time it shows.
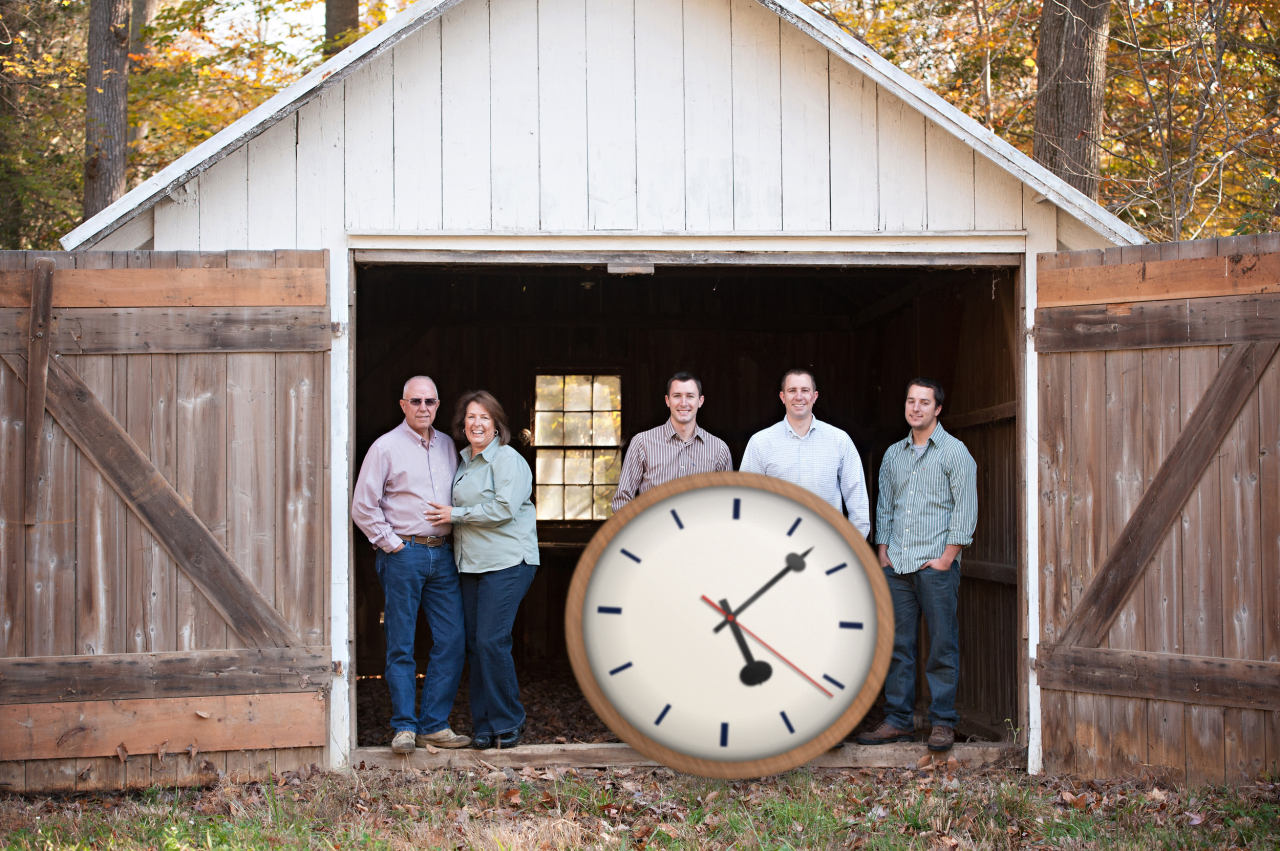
5:07:21
